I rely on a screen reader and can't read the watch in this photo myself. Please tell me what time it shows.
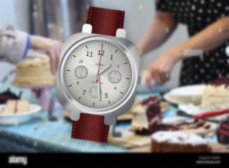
1:28
